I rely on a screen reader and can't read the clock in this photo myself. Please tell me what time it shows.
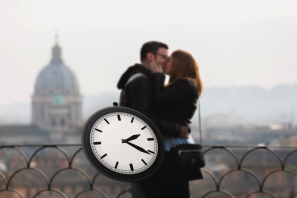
2:21
